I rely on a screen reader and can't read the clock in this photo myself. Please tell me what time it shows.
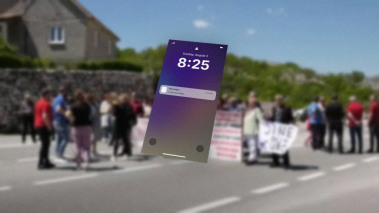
8:25
